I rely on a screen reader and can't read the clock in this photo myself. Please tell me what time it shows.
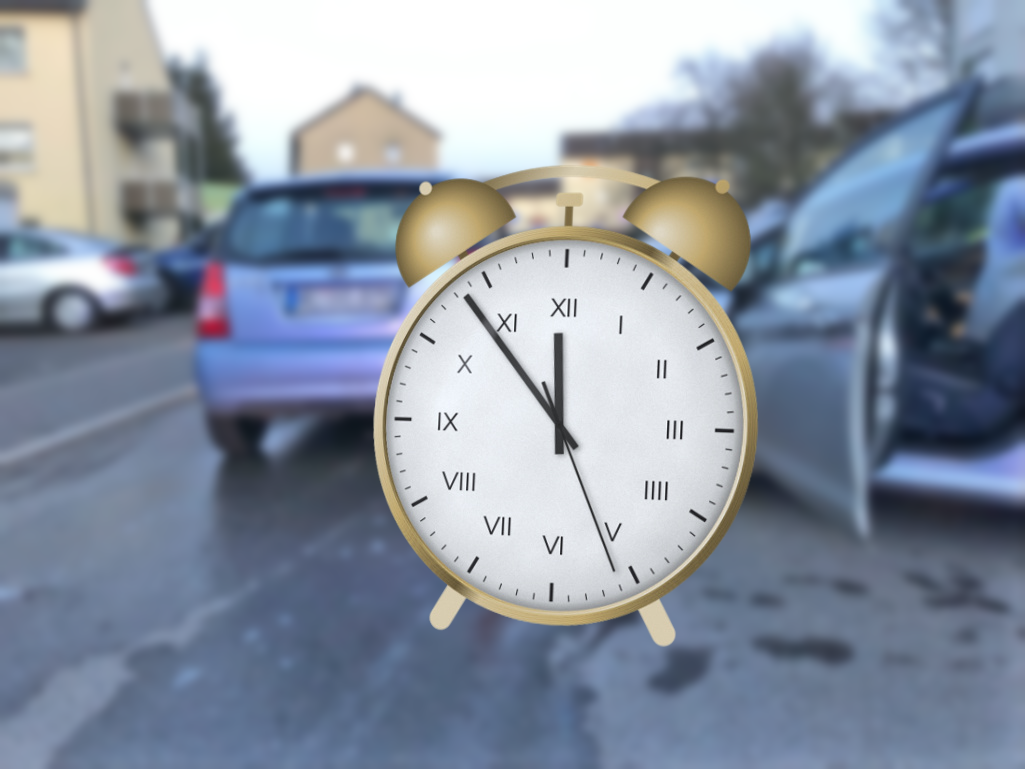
11:53:26
